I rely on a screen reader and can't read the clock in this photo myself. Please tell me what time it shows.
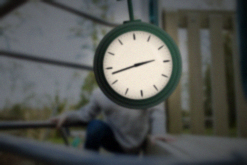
2:43
